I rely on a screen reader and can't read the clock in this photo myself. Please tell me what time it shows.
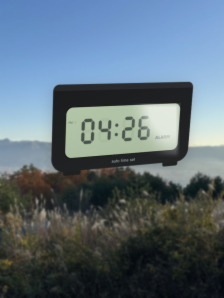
4:26
